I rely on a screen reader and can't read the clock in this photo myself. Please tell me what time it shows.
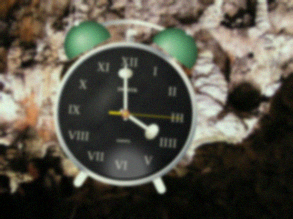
3:59:15
